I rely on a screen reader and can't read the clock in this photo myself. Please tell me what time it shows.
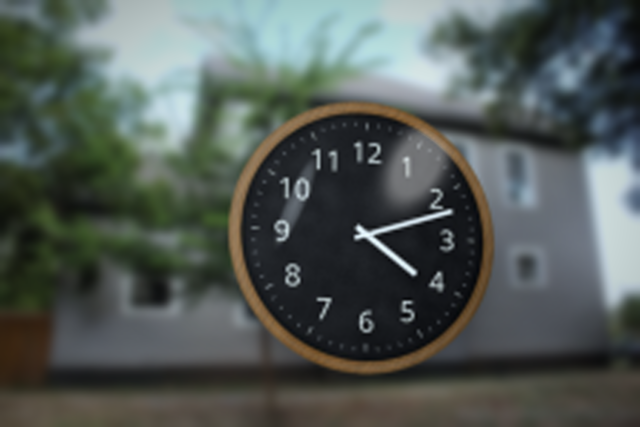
4:12
